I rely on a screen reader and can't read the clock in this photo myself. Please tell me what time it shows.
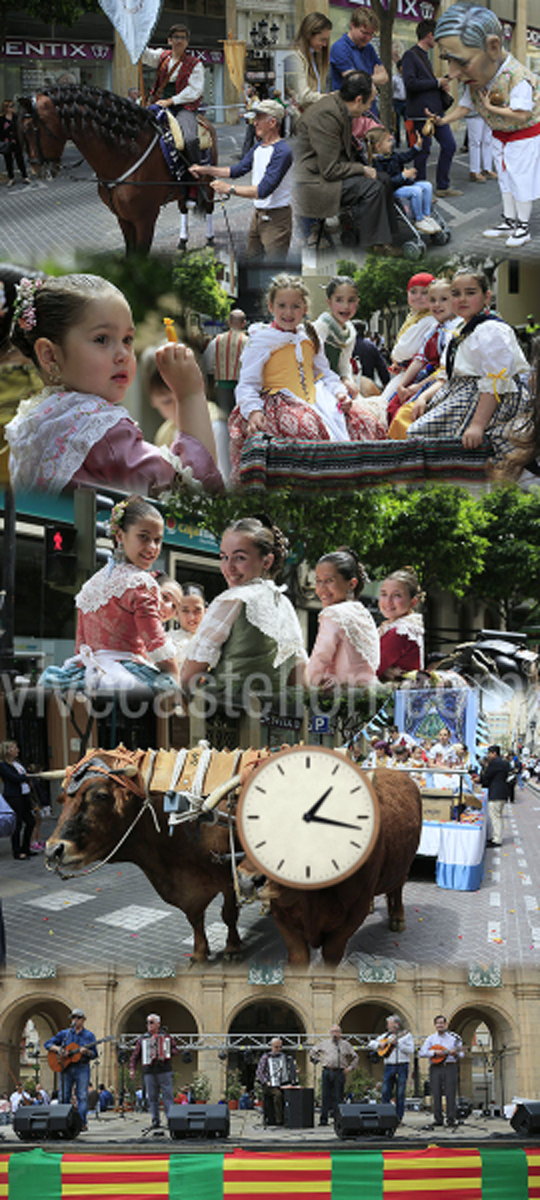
1:17
